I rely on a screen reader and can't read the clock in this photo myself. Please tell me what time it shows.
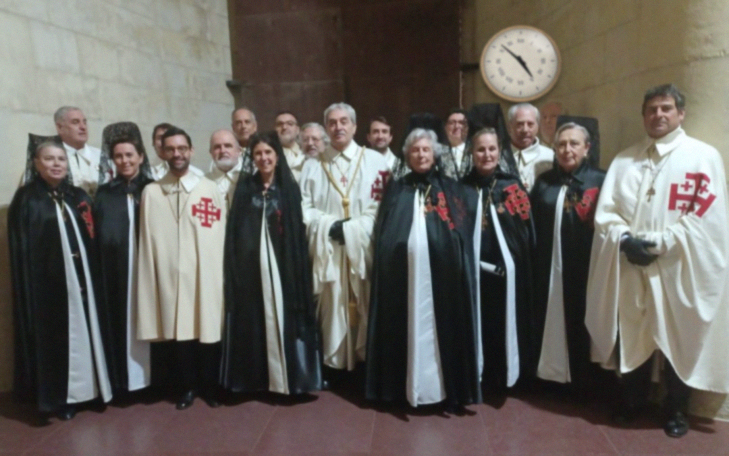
4:52
